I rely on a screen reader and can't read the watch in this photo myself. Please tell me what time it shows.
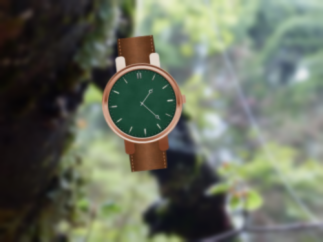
1:23
